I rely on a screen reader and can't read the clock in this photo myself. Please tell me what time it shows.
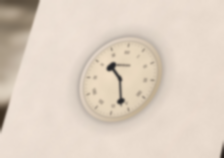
10:27
